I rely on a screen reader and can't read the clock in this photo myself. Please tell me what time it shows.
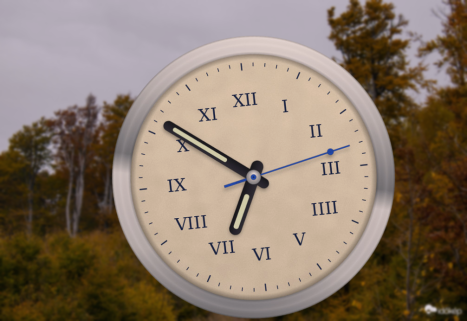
6:51:13
